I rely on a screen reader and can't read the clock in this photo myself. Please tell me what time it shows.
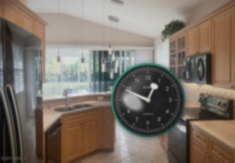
12:49
